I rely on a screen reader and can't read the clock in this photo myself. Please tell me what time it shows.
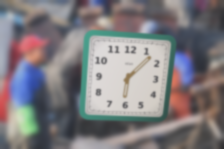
6:07
